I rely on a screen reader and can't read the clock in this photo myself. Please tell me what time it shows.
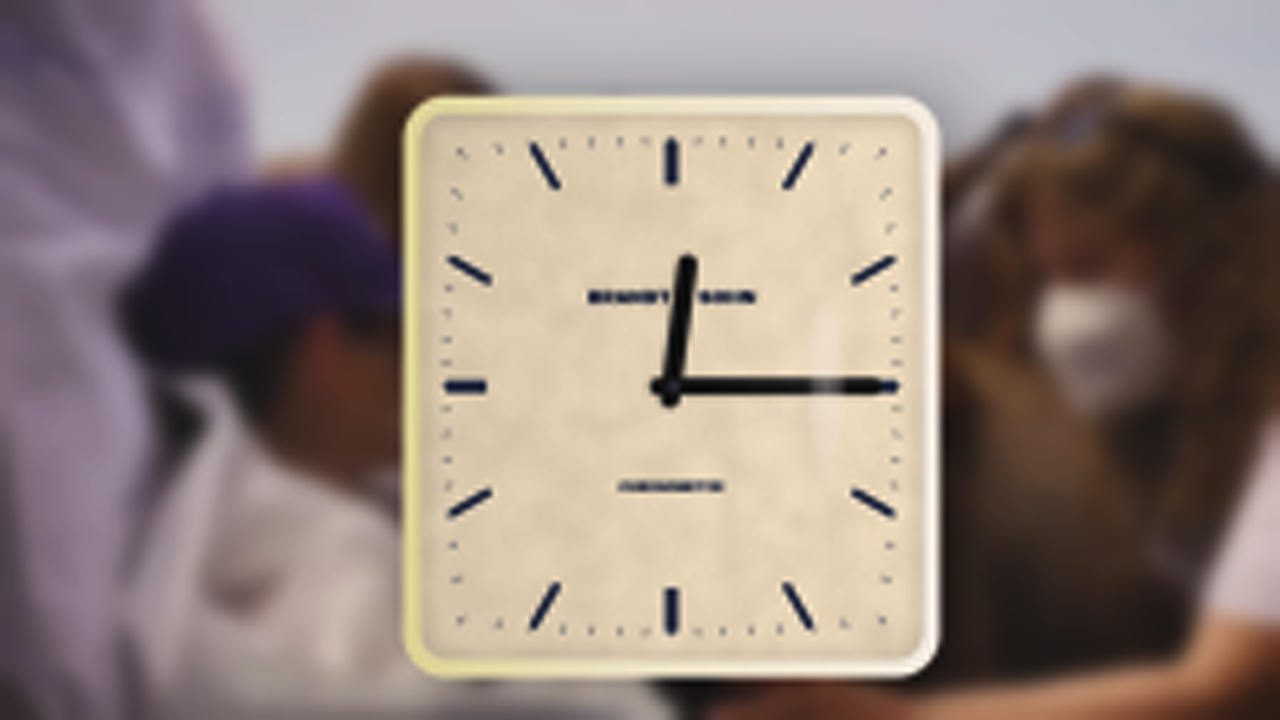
12:15
